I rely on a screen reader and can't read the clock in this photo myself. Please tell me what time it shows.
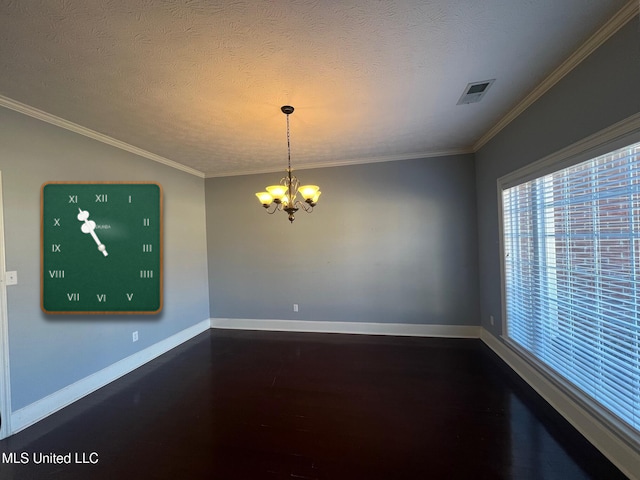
10:55
